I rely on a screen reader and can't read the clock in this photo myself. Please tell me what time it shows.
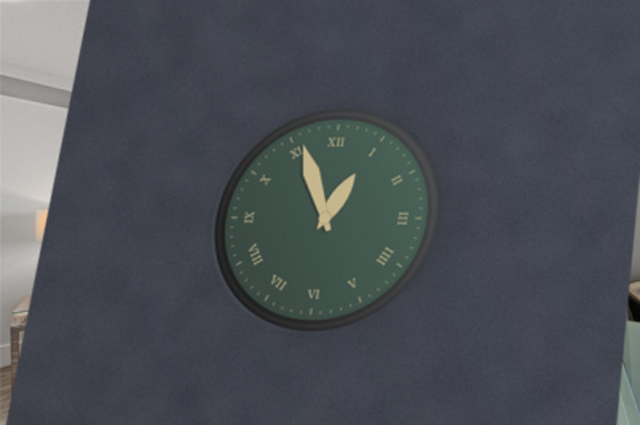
12:56
